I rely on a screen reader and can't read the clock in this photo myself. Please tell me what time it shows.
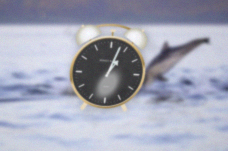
1:03
